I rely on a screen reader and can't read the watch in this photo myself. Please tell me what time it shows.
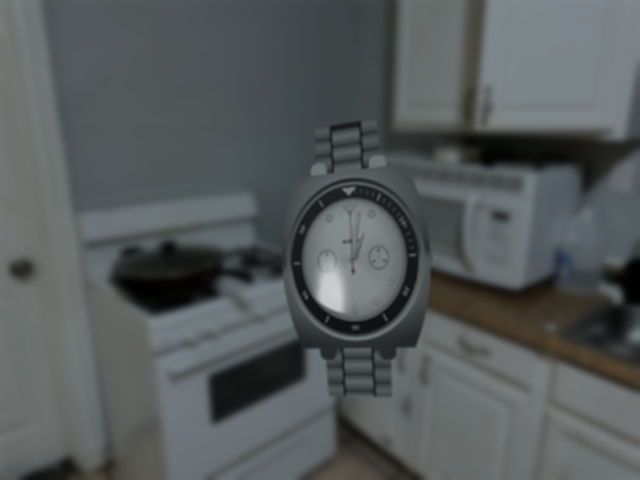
1:02
